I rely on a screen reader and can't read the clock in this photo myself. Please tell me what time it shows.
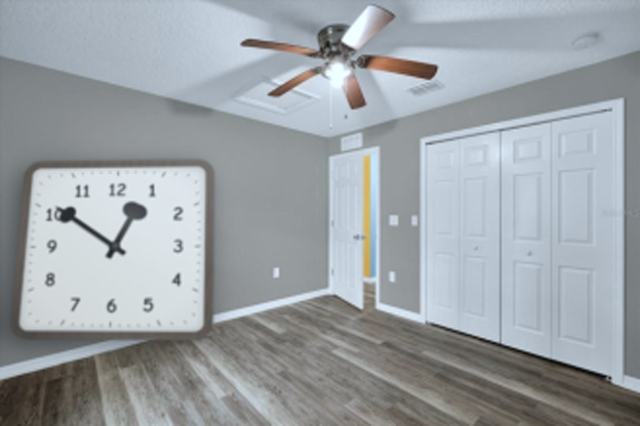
12:51
